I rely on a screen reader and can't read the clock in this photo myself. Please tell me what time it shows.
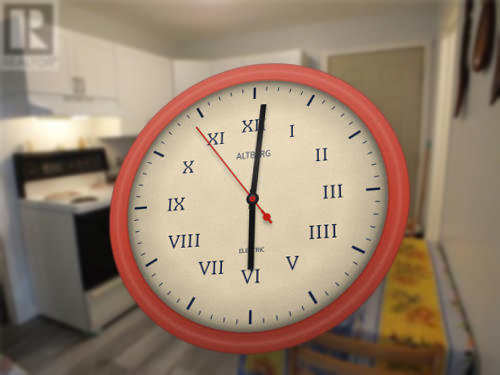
6:00:54
